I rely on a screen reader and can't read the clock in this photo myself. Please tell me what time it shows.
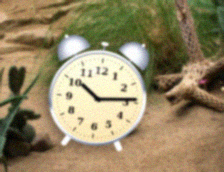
10:14
